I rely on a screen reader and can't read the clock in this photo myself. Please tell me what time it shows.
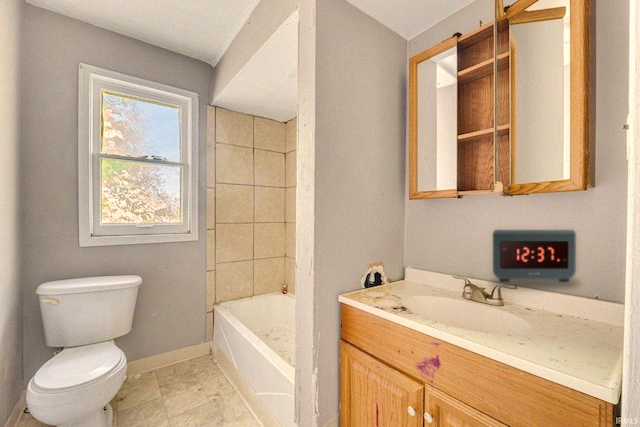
12:37
